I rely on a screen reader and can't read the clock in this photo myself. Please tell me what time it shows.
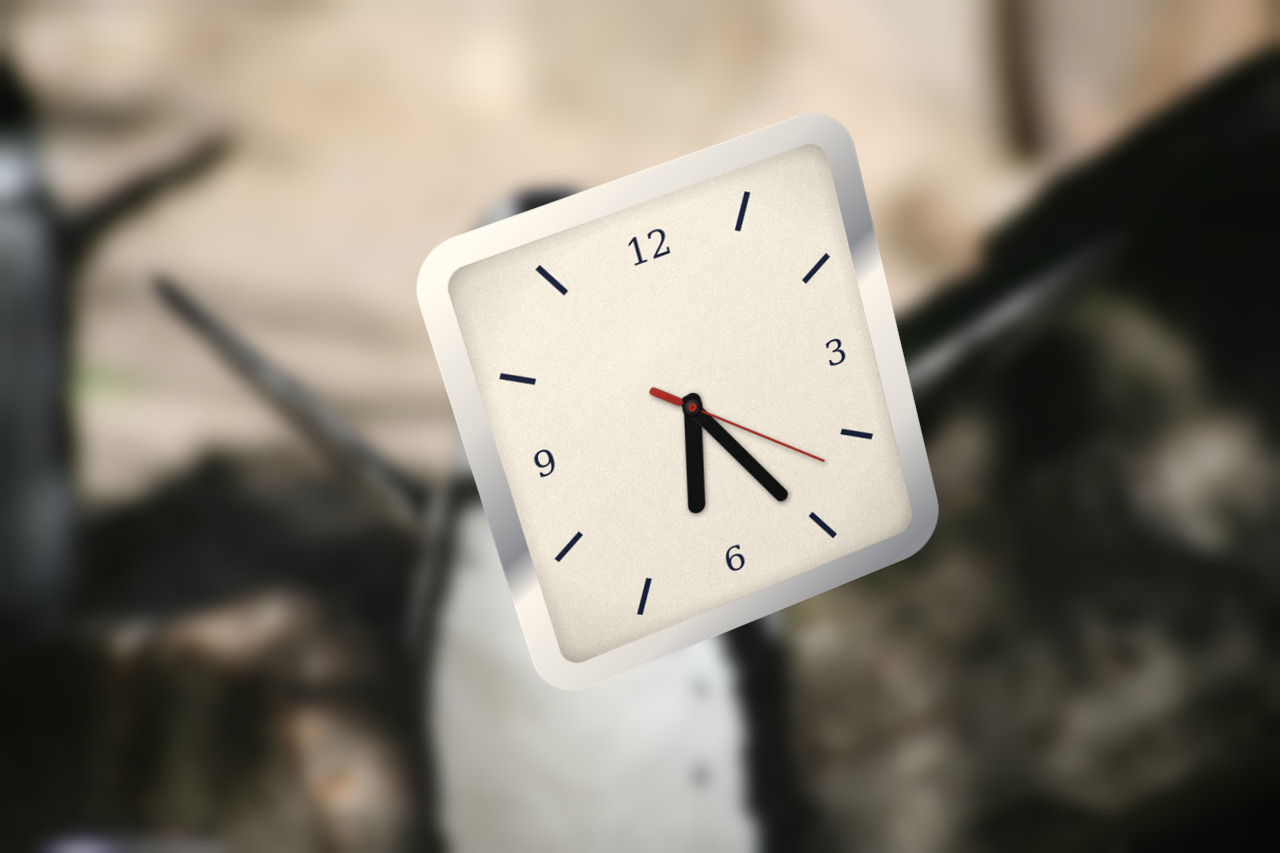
6:25:22
